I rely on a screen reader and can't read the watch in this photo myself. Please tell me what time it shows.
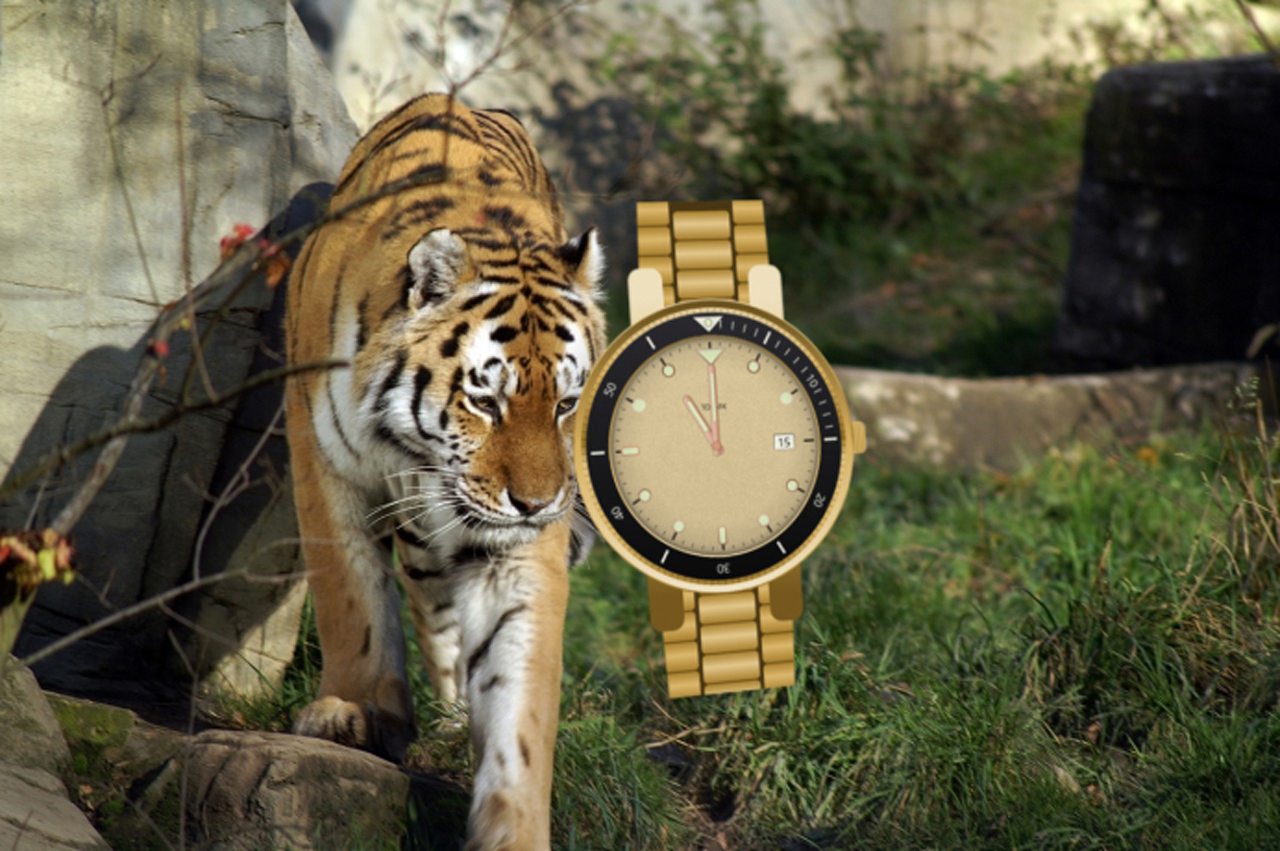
11:00
